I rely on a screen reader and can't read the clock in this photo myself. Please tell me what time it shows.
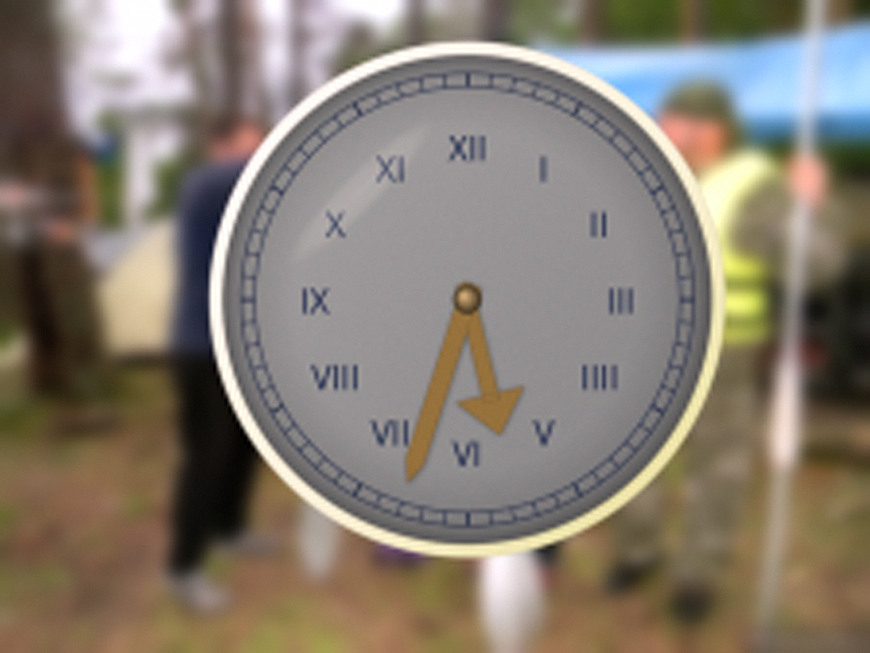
5:33
